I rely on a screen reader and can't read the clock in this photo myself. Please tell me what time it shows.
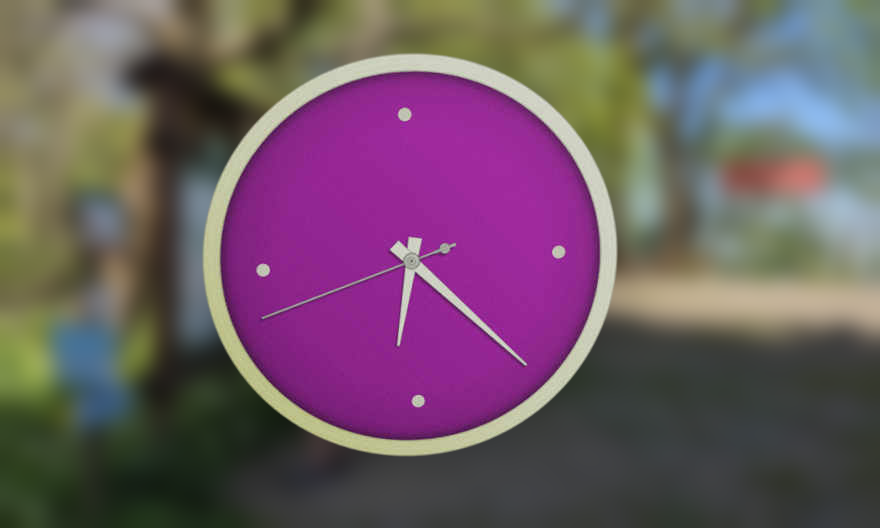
6:22:42
